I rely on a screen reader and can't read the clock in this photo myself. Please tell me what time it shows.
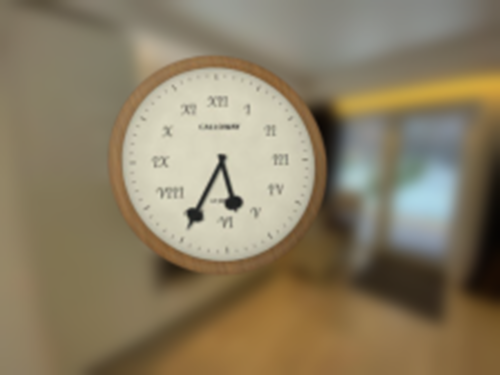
5:35
